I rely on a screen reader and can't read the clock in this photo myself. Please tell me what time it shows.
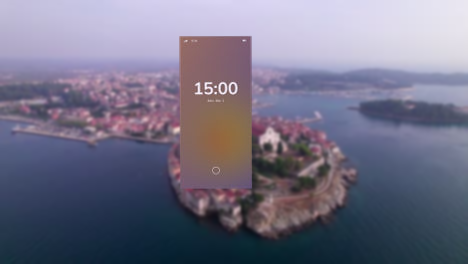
15:00
